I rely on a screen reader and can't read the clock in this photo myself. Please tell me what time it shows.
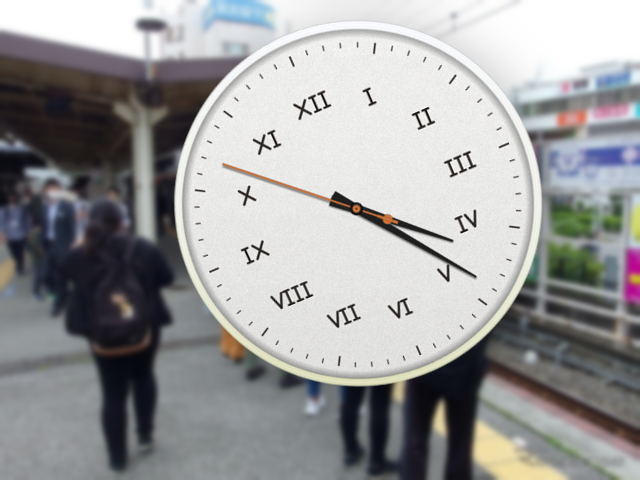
4:23:52
